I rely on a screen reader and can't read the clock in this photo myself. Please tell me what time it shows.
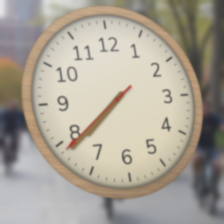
7:38:39
